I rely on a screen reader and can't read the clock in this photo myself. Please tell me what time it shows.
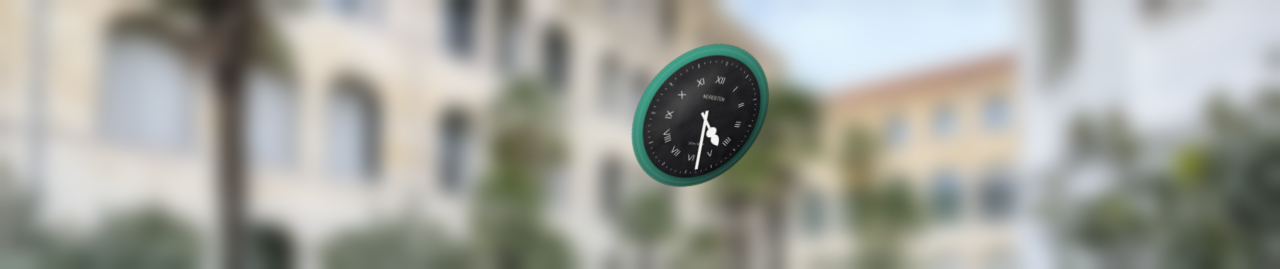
4:28
